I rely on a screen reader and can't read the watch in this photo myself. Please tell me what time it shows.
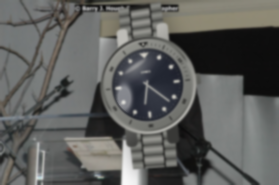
6:22
